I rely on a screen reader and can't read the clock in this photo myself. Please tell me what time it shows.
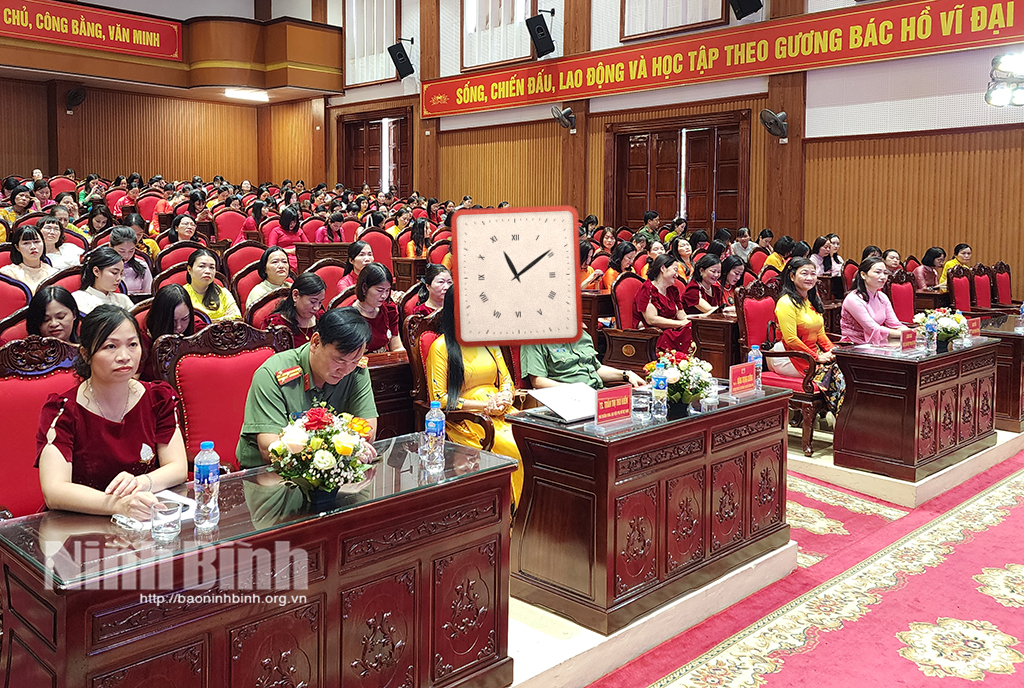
11:09
